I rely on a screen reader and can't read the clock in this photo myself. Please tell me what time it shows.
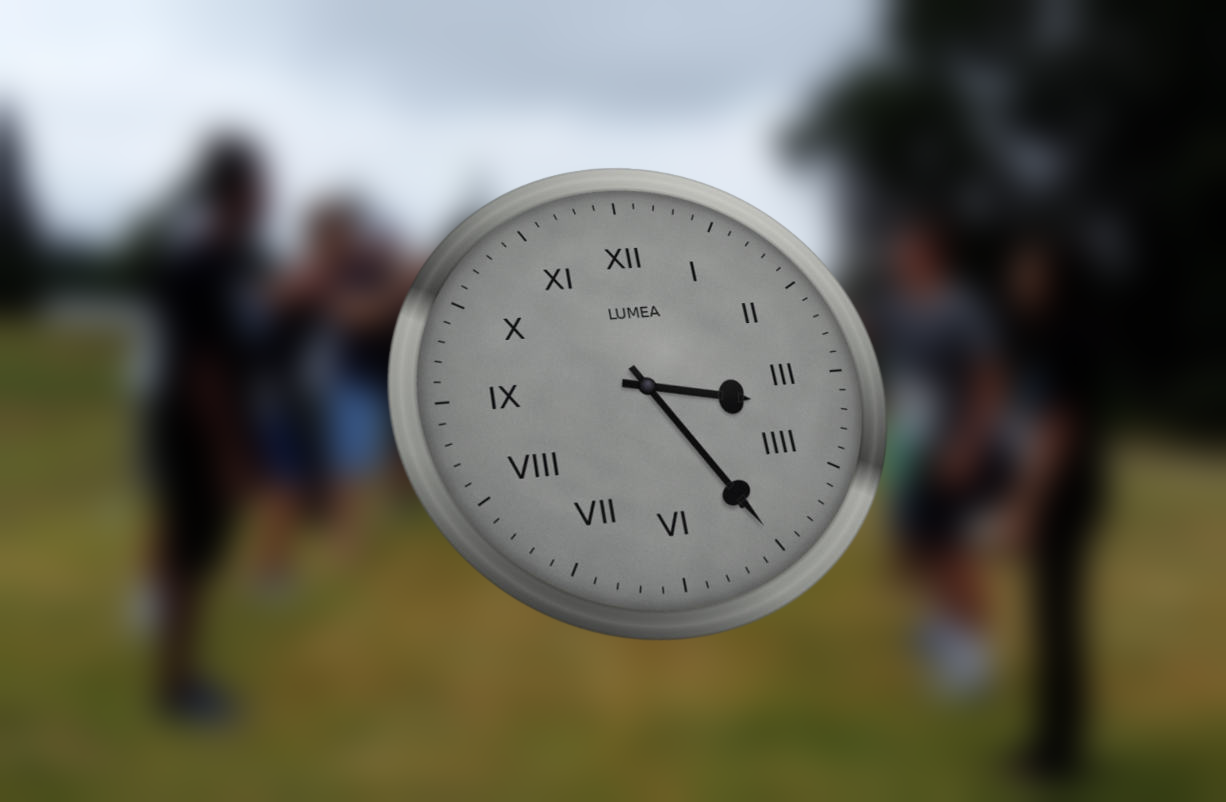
3:25
